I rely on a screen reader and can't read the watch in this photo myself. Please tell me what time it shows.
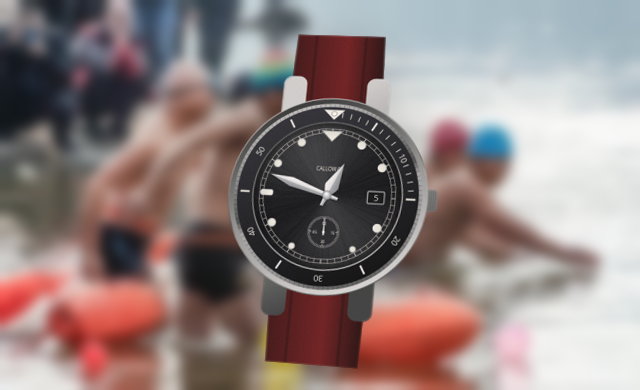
12:48
